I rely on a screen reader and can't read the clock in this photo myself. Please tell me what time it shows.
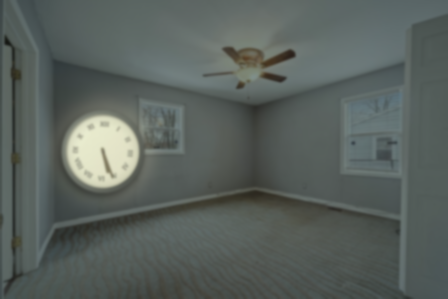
5:26
